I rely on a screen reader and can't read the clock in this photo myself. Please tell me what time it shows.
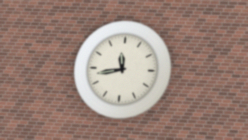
11:43
